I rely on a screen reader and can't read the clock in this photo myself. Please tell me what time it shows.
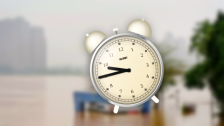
9:45
